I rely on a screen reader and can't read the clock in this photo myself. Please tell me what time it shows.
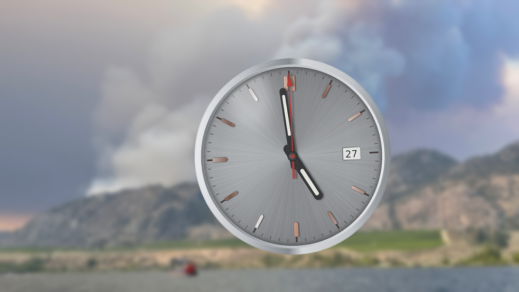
4:59:00
